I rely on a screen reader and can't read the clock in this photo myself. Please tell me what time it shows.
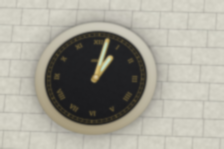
1:02
